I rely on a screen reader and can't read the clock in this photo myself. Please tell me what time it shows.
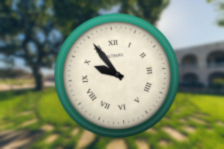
9:55
